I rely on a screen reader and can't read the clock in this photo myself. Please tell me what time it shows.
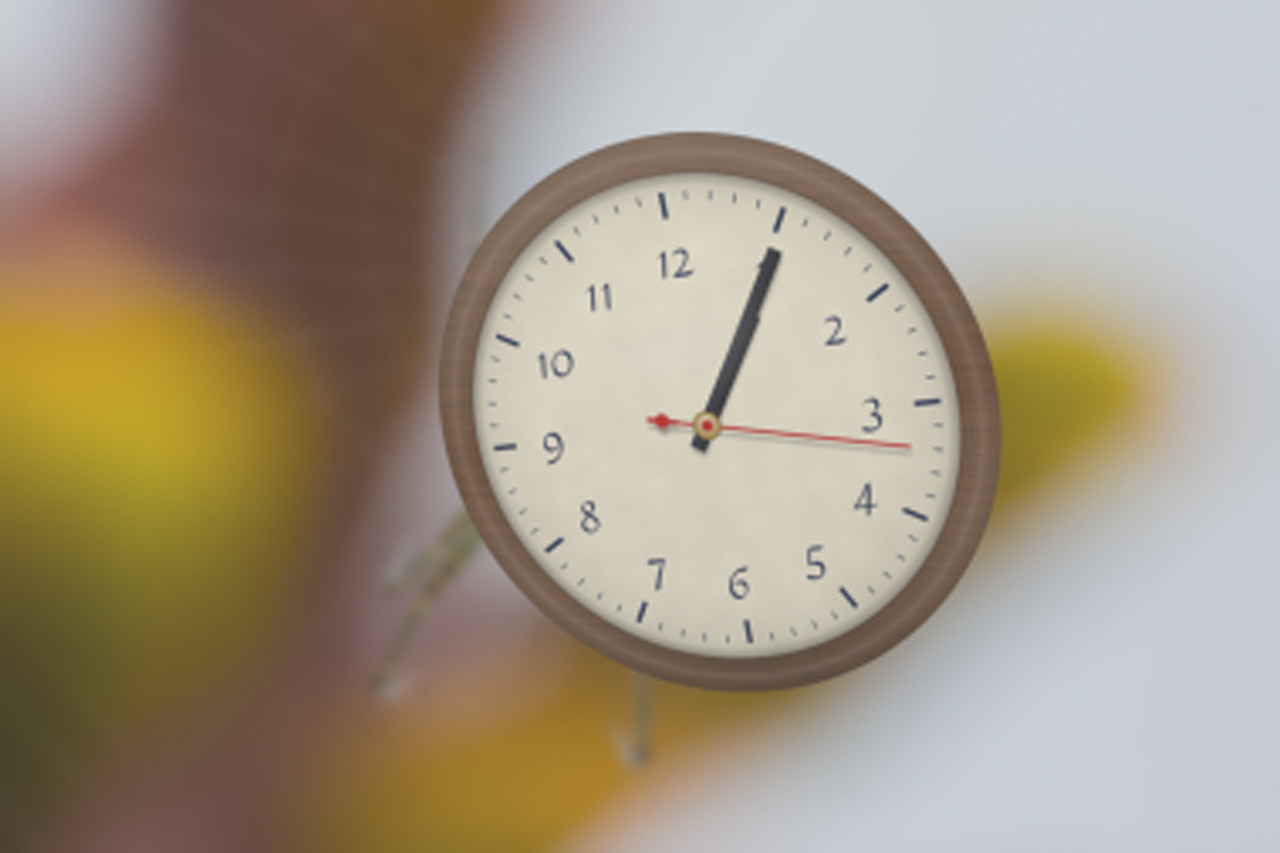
1:05:17
